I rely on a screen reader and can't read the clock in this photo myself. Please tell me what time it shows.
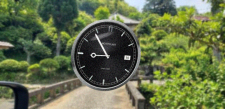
8:54
